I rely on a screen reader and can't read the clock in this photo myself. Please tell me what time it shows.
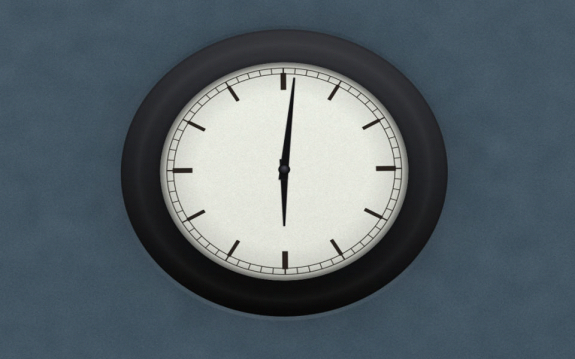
6:01
